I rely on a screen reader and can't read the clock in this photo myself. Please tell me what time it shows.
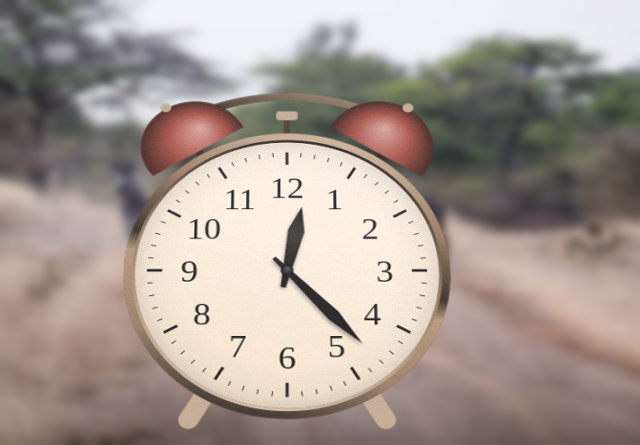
12:23
